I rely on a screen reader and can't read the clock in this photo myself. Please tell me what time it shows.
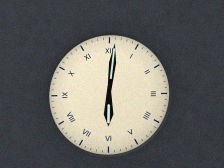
6:01
